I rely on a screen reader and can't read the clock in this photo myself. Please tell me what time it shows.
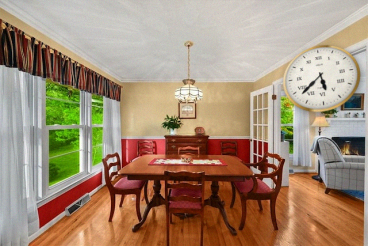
5:38
